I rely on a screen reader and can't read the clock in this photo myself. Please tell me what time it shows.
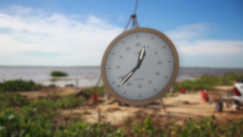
12:38
